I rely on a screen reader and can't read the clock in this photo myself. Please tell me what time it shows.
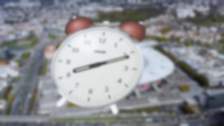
8:11
